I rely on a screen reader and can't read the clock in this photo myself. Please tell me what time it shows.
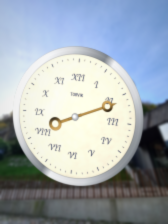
8:11
